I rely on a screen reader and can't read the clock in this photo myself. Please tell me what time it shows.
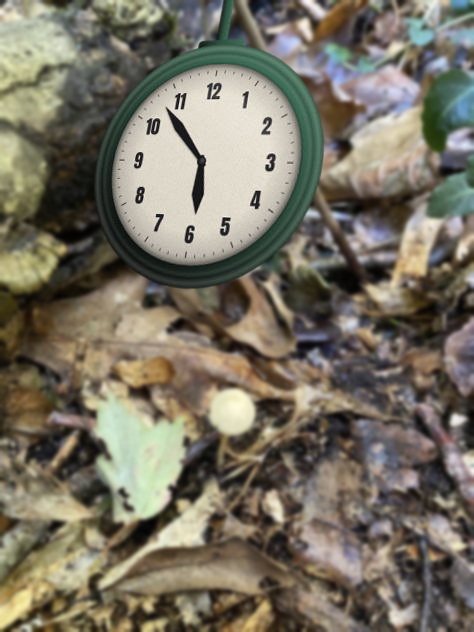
5:53
